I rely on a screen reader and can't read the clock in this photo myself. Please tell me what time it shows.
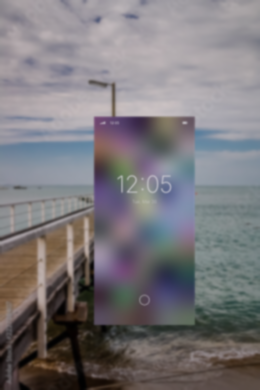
12:05
